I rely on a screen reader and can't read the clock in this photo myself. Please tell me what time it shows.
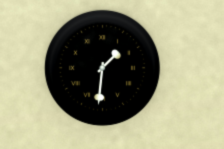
1:31
